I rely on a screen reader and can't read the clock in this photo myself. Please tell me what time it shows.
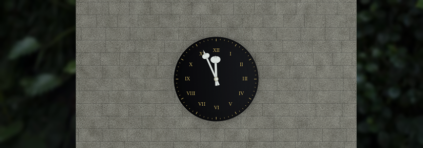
11:56
